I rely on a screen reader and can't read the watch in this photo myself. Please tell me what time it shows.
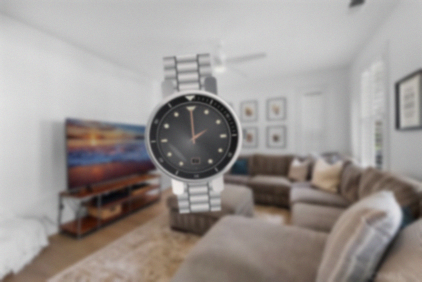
2:00
